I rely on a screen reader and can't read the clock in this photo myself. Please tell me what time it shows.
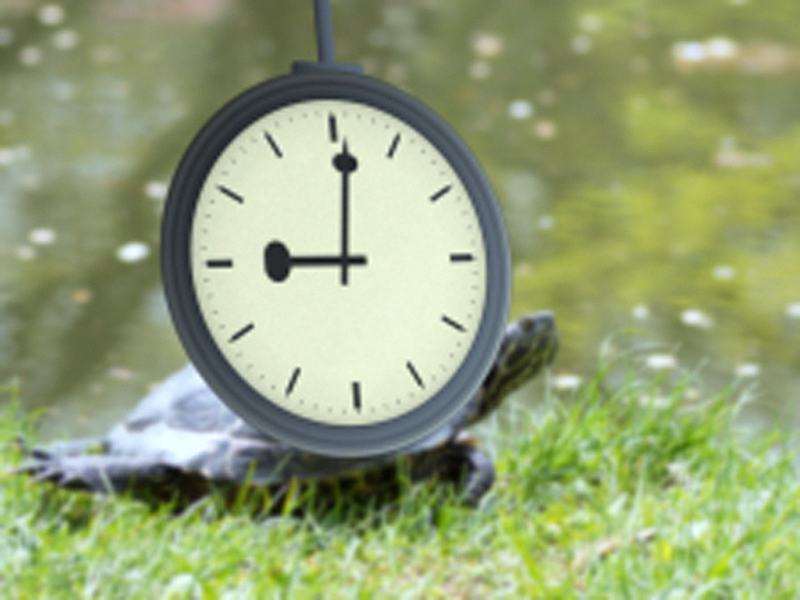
9:01
